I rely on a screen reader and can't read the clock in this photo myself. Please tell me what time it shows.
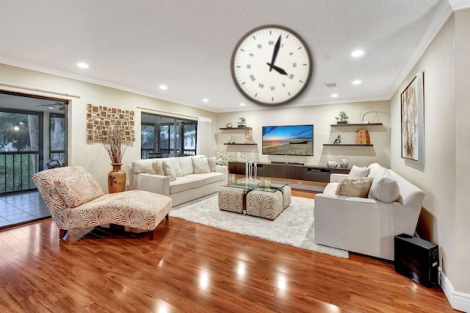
4:03
